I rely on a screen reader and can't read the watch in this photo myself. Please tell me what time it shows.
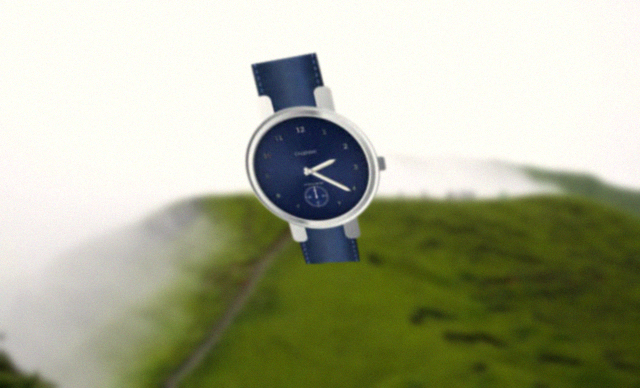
2:21
